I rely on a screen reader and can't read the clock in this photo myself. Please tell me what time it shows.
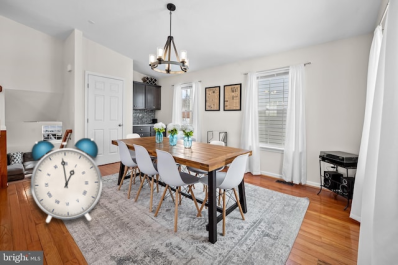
12:59
